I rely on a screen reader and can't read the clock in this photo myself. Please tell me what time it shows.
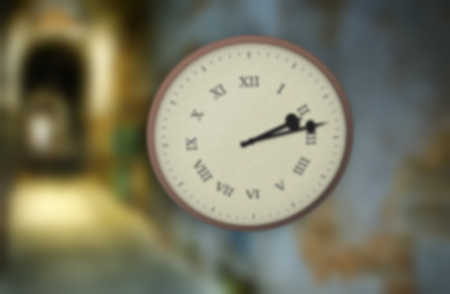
2:13
